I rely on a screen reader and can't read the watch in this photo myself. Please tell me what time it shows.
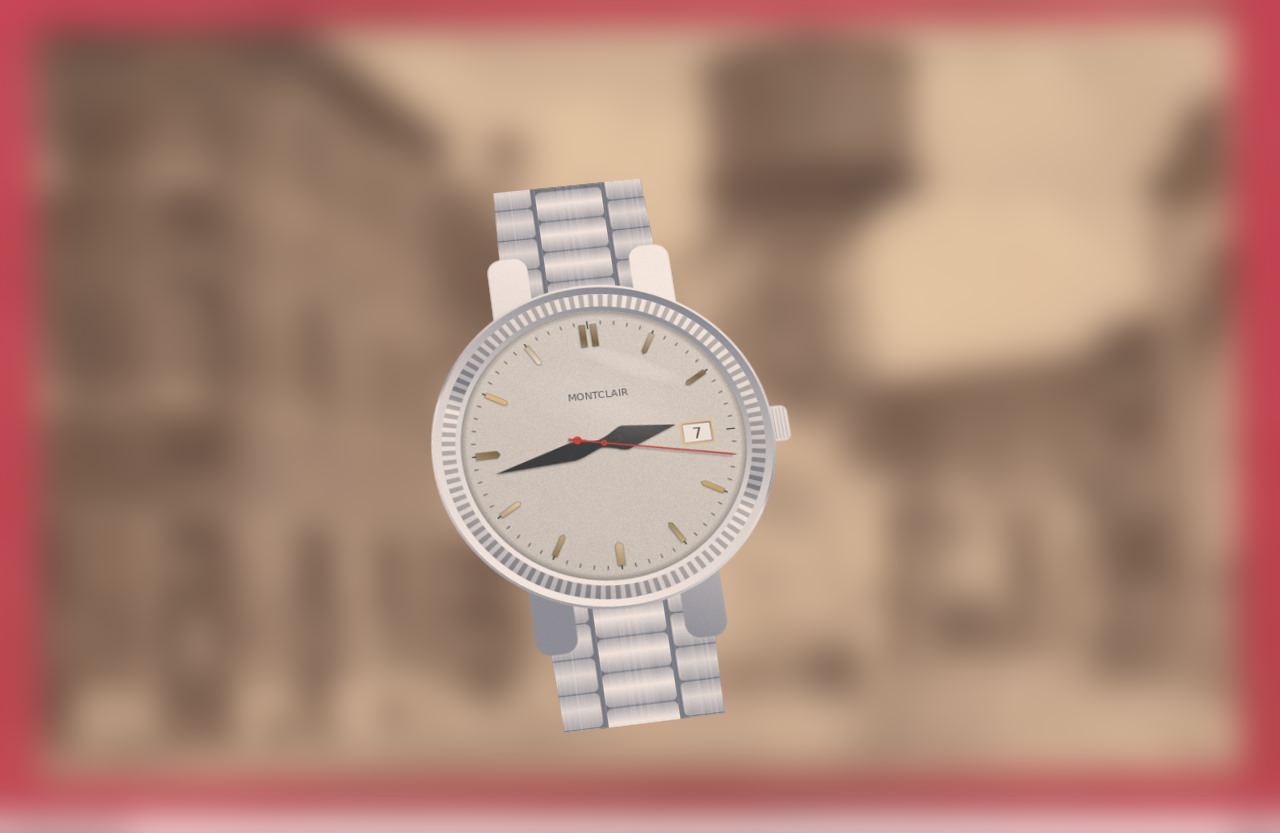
2:43:17
